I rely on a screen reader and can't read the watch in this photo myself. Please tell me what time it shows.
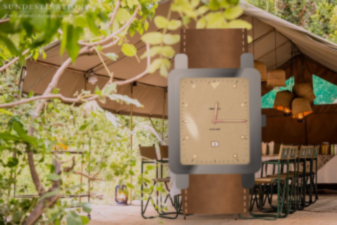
12:15
